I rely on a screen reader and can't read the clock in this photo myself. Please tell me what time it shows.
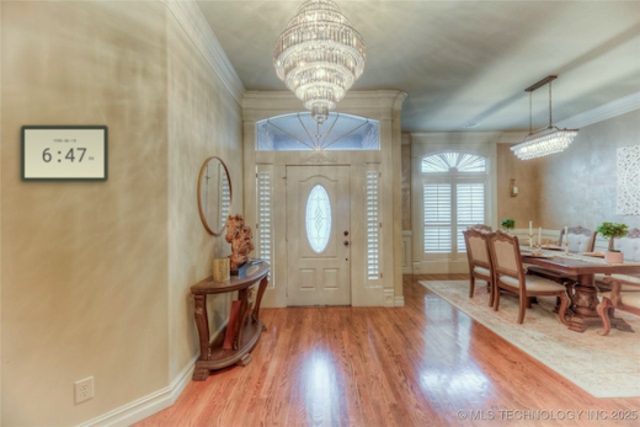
6:47
